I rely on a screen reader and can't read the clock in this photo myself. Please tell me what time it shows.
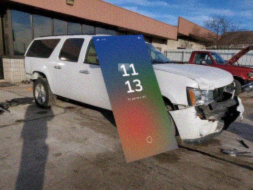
11:13
